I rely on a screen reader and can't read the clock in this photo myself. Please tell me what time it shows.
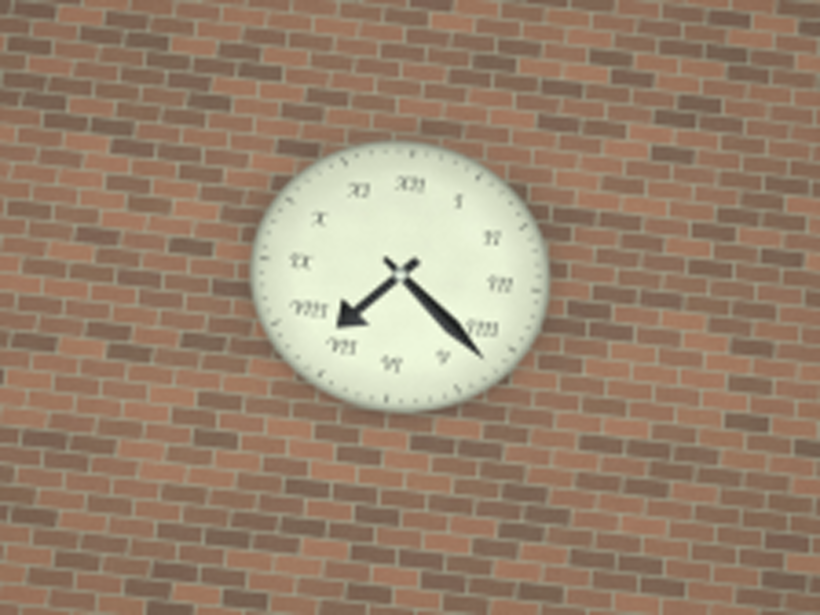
7:22
